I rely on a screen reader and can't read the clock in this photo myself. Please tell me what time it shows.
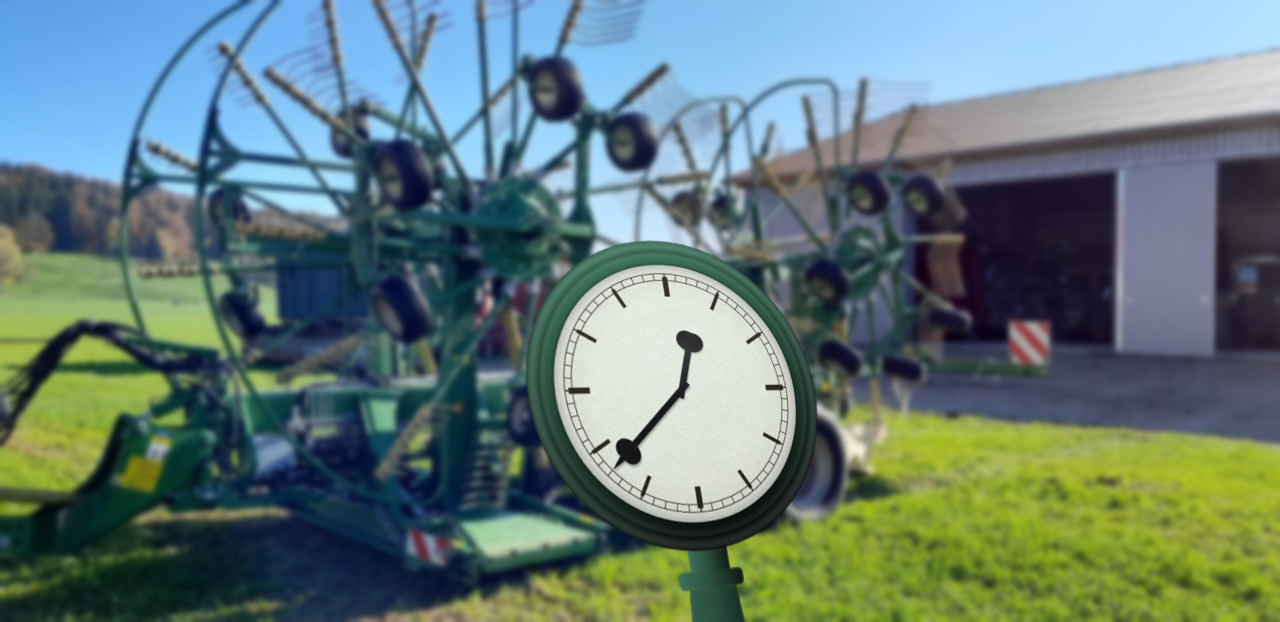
12:38
